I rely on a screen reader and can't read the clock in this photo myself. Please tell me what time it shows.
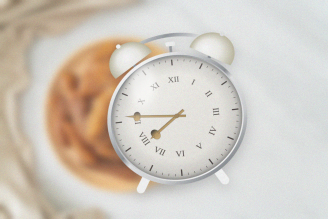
7:46
